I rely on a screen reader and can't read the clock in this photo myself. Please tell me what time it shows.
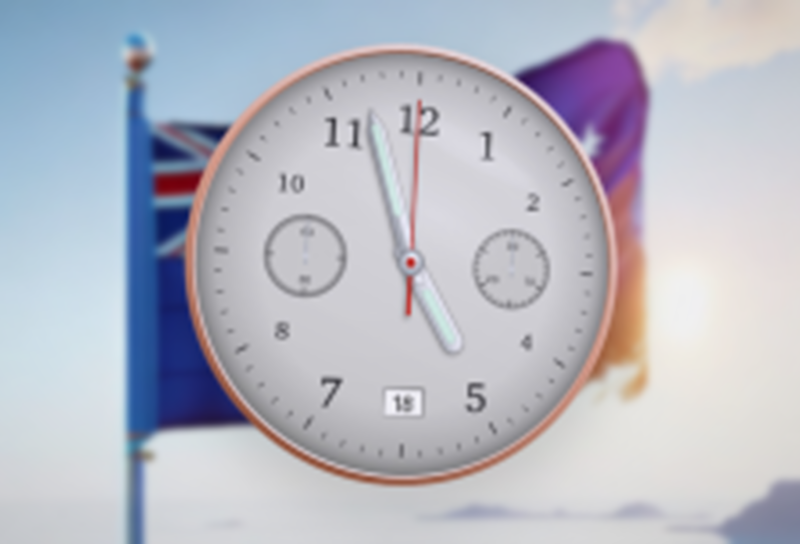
4:57
